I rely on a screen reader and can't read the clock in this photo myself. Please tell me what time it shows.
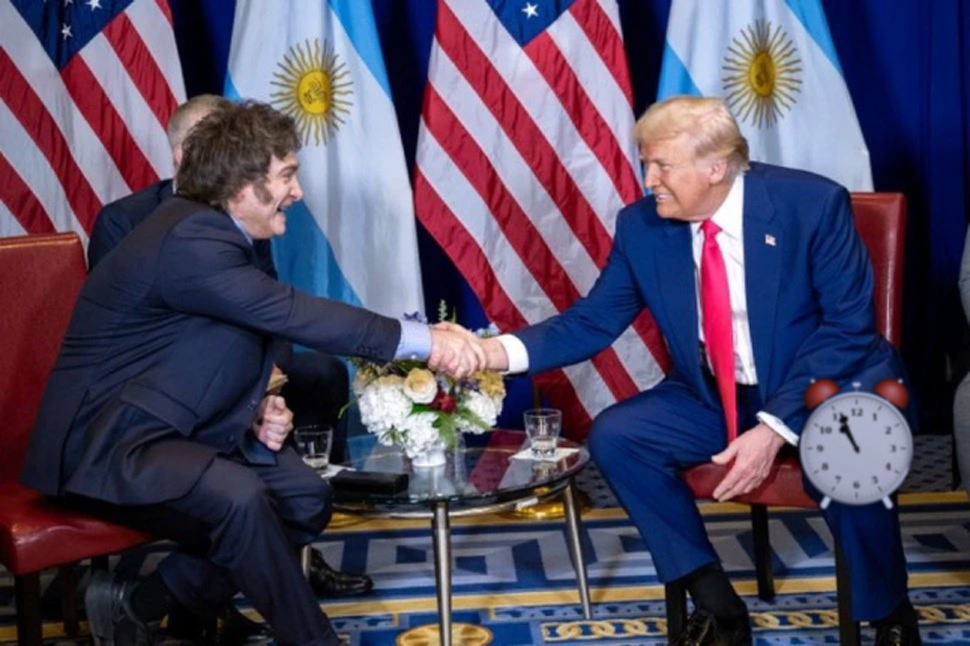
10:56
